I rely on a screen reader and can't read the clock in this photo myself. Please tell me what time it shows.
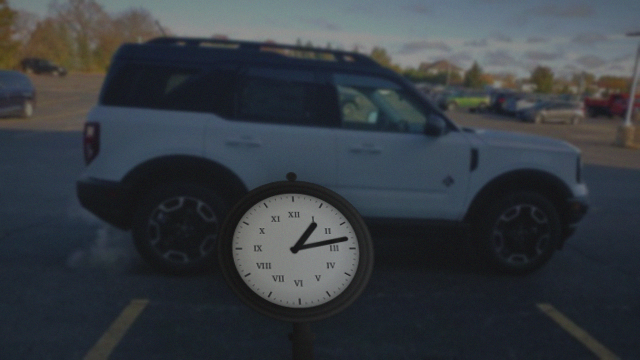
1:13
